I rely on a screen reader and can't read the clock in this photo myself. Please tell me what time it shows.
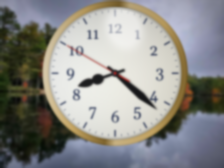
8:21:50
